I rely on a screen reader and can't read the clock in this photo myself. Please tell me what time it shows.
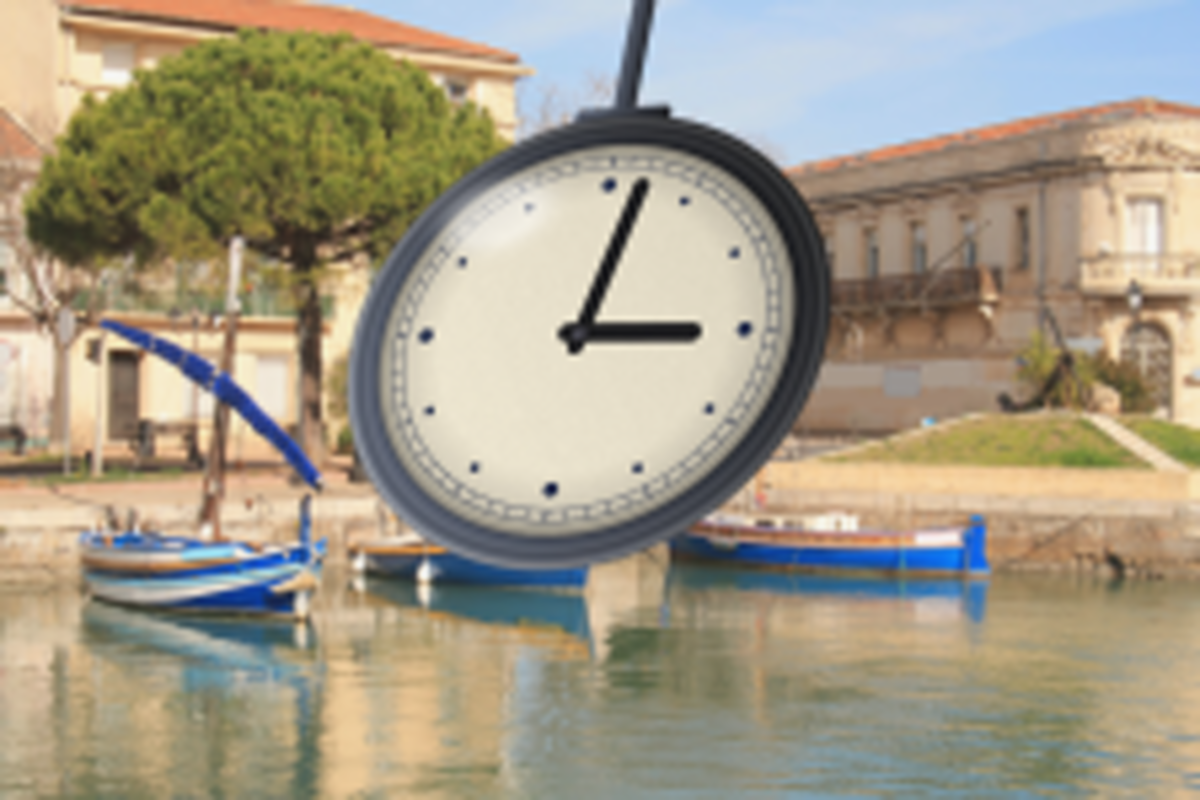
3:02
